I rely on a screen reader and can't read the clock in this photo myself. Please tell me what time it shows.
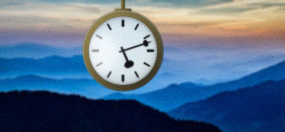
5:12
